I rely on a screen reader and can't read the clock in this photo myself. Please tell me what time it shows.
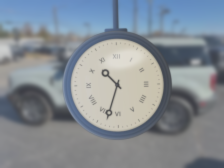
10:33
